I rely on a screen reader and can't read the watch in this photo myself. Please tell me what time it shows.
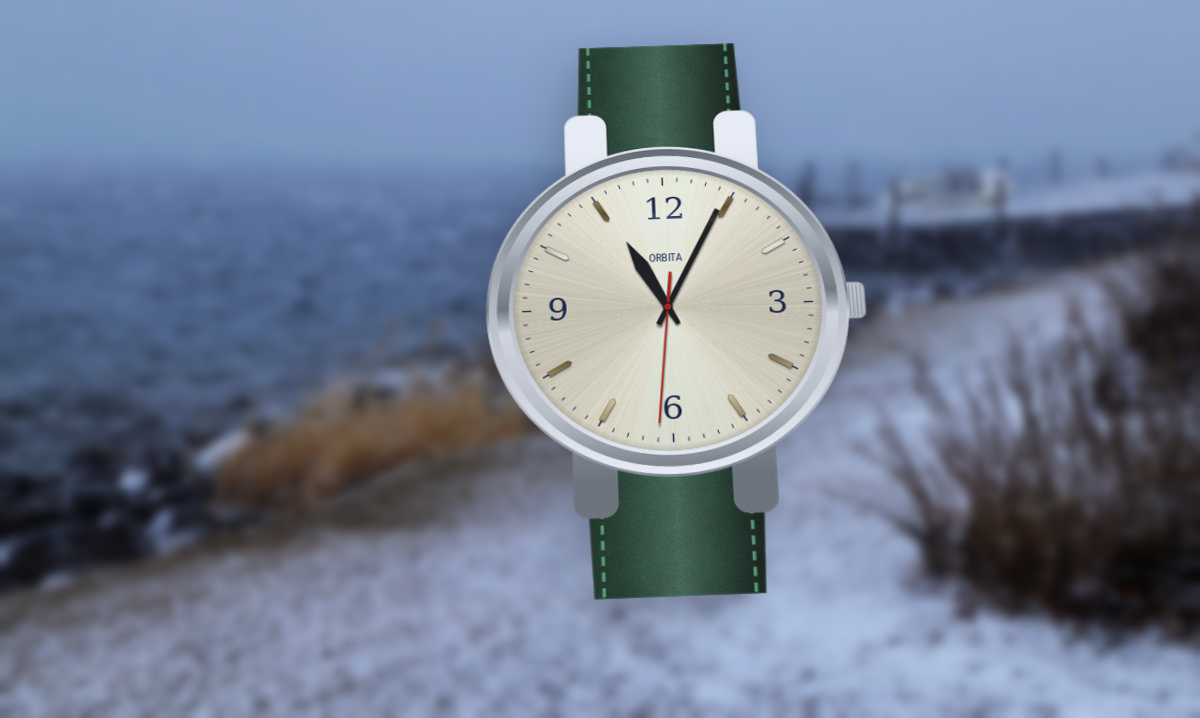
11:04:31
